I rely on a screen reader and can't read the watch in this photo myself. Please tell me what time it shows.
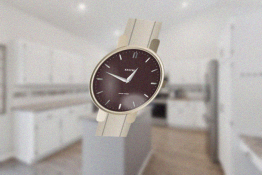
12:48
